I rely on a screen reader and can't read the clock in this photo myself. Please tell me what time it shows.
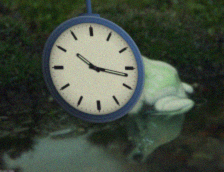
10:17
